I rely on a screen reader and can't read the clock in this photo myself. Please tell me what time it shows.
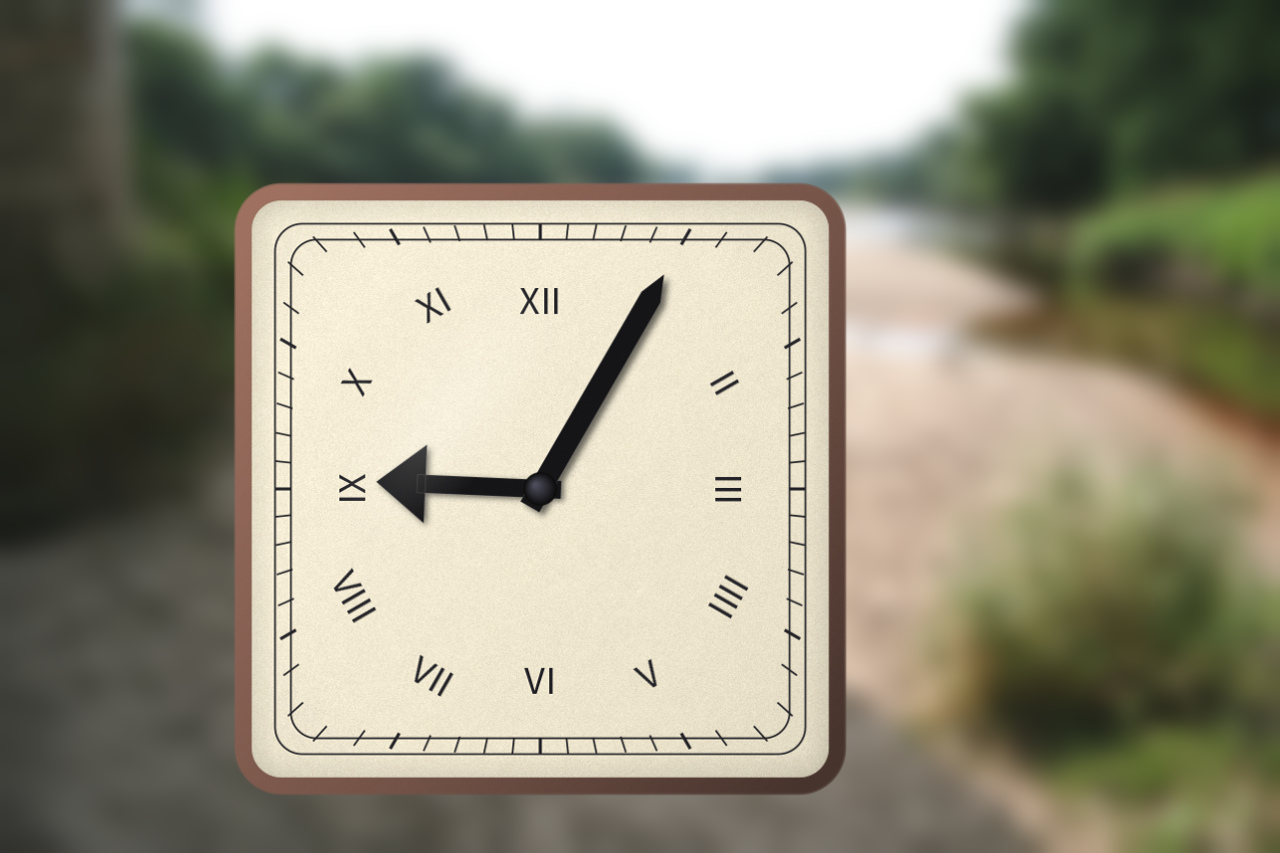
9:05
